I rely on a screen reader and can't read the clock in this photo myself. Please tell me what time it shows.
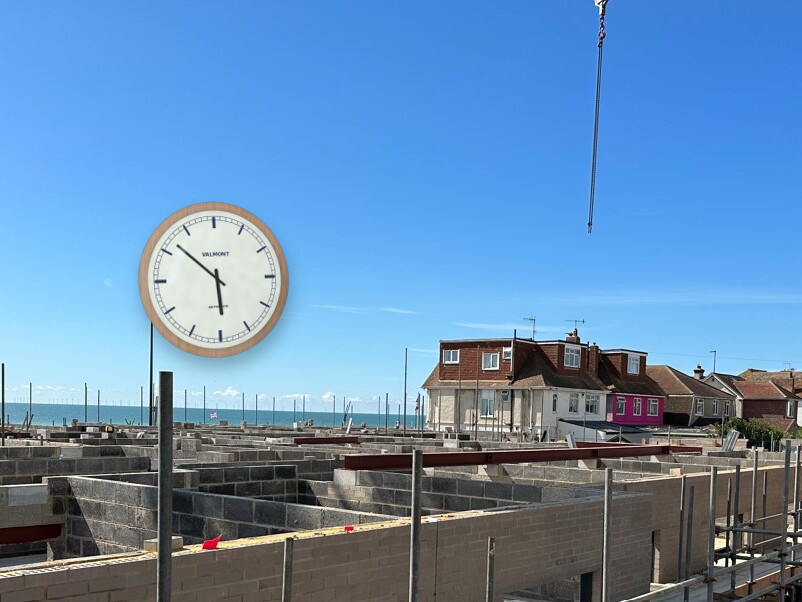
5:52
